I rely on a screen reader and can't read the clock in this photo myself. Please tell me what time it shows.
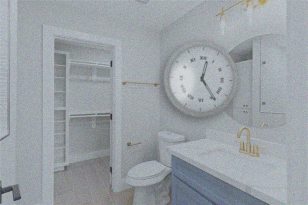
12:24
